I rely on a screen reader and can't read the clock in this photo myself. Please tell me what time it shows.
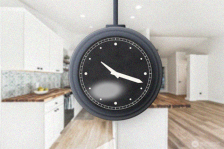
10:18
